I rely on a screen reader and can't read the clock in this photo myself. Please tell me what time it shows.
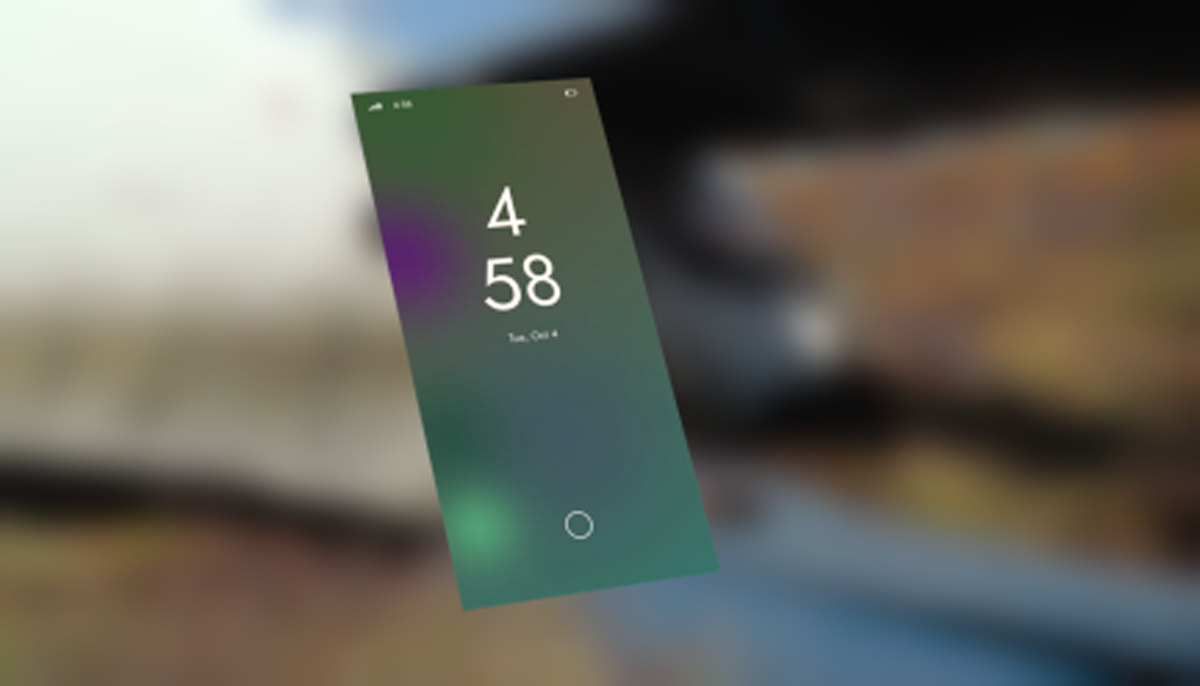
4:58
